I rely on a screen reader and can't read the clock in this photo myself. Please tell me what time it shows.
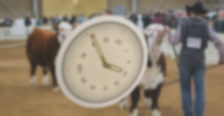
2:51
